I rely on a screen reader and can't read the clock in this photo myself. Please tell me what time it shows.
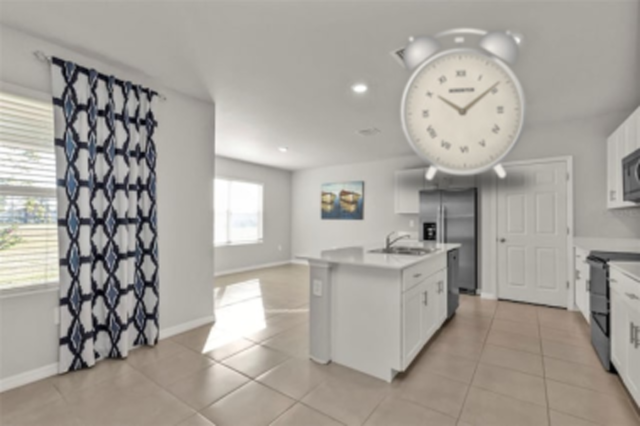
10:09
